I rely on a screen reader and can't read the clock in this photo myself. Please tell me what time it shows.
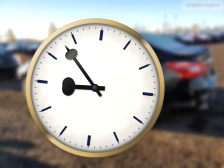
8:53
